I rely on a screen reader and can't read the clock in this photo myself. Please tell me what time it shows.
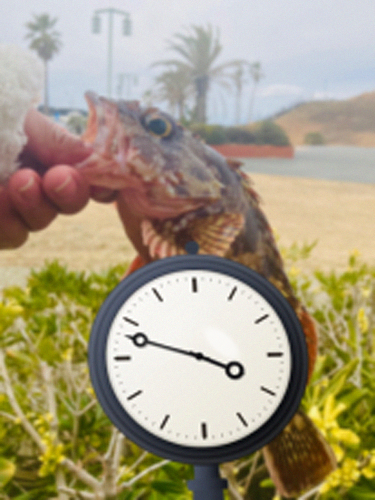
3:48
